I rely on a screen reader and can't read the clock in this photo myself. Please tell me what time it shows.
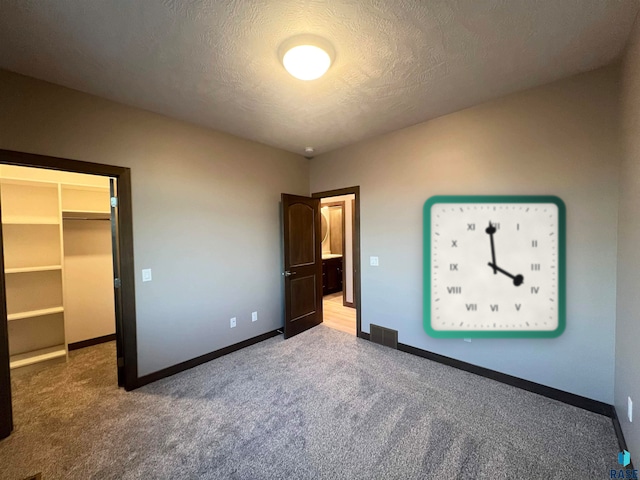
3:59
